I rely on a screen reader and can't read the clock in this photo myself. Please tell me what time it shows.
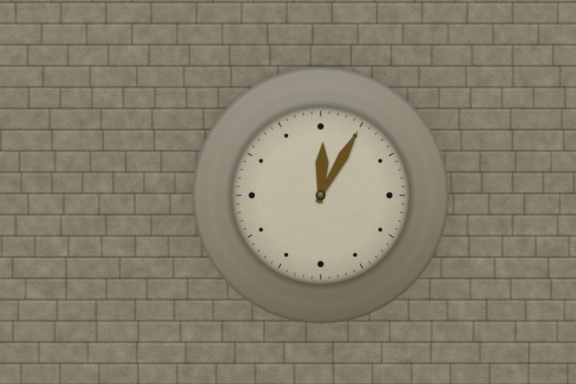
12:05
